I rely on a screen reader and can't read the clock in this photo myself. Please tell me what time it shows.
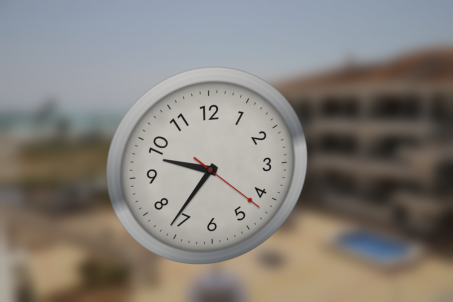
9:36:22
